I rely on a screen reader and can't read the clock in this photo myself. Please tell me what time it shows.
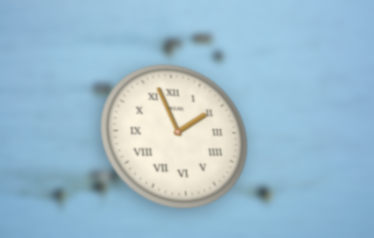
1:57
